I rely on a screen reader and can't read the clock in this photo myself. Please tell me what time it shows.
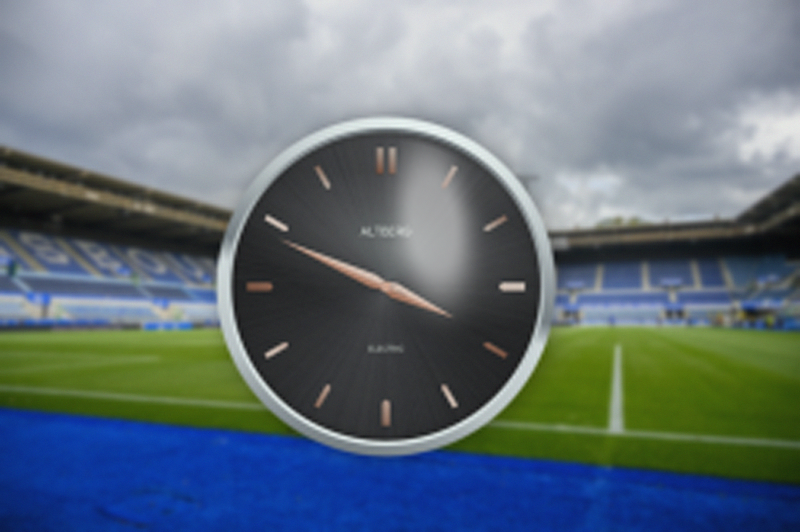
3:49
